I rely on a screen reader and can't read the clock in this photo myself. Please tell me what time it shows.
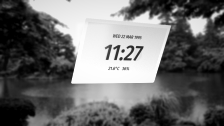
11:27
